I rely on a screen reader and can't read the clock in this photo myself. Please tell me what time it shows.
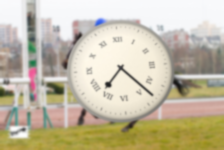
7:23
